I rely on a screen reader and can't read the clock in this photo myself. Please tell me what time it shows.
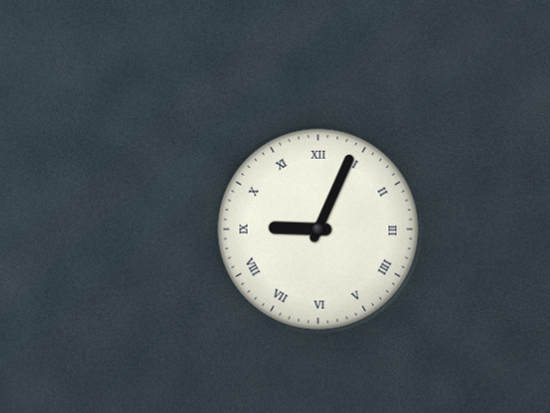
9:04
